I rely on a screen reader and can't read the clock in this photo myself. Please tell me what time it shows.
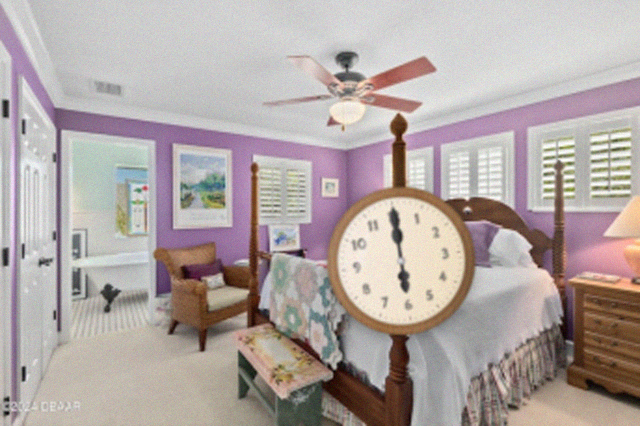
6:00
